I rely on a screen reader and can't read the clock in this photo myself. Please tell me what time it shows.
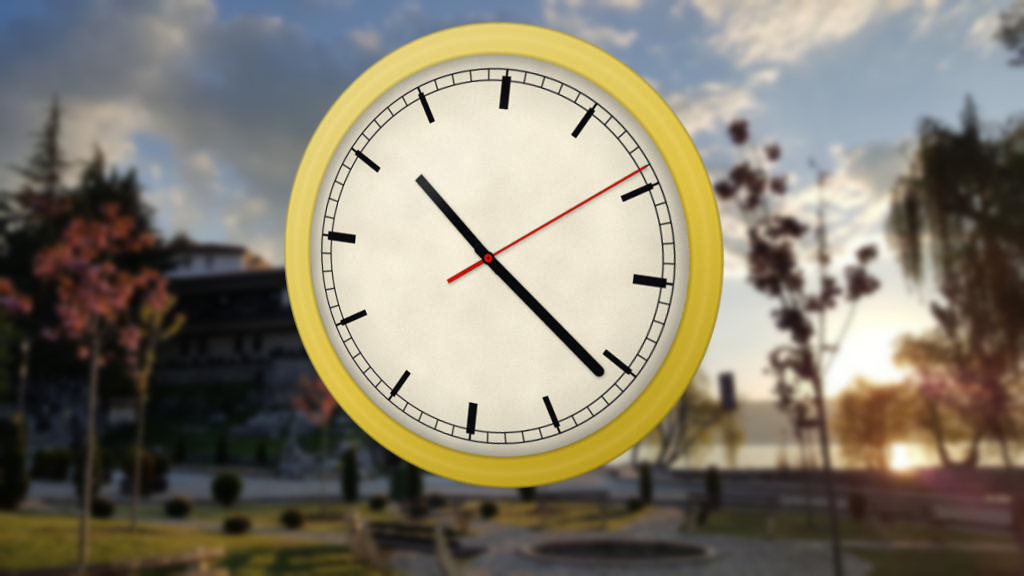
10:21:09
